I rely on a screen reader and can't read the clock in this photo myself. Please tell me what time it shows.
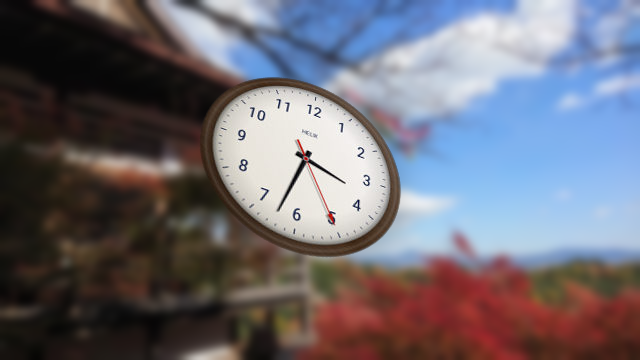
3:32:25
